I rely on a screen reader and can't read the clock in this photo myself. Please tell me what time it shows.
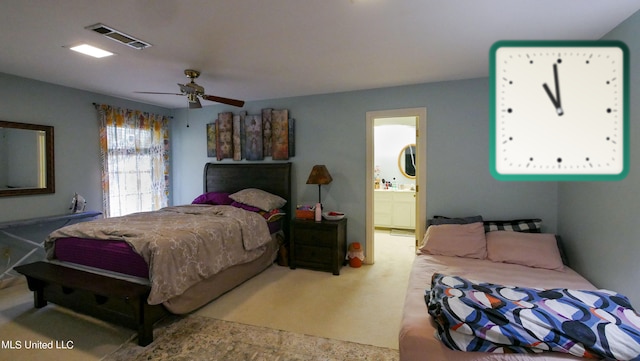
10:59
